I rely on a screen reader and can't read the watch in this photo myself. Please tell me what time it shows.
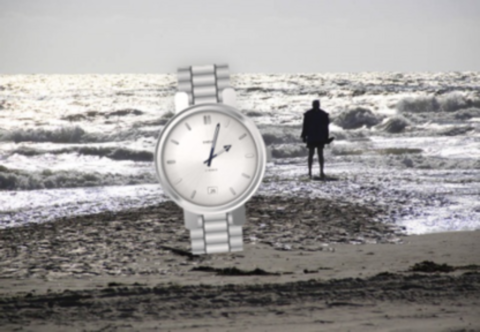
2:03
